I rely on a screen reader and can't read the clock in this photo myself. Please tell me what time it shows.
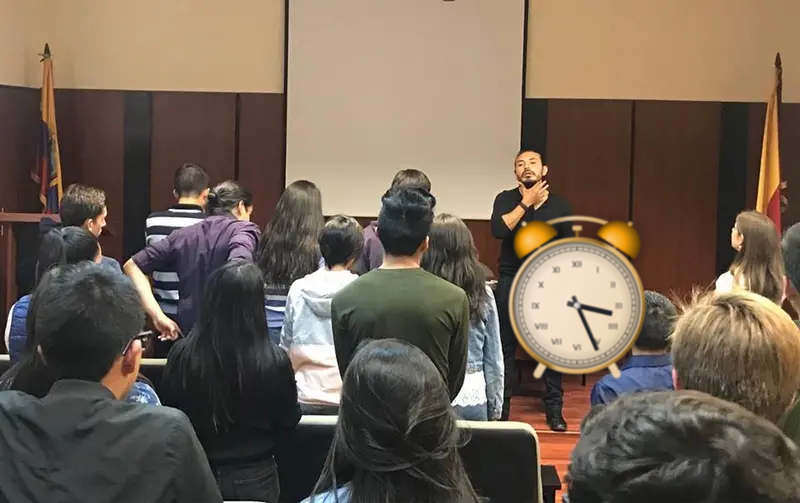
3:26
